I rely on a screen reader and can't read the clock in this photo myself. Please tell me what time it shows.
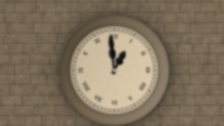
12:59
